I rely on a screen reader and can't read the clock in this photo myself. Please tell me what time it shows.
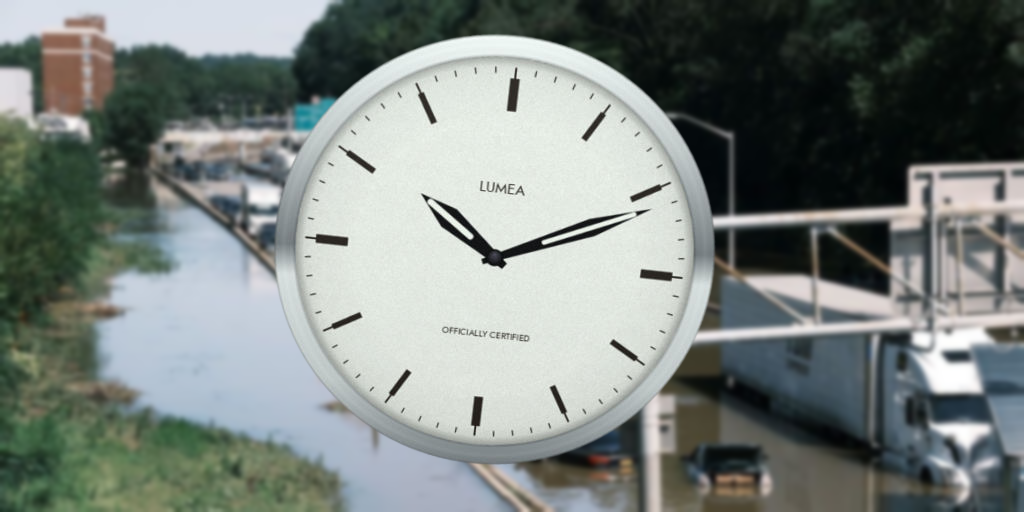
10:11
